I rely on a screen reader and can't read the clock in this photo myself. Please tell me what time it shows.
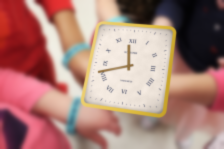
11:42
